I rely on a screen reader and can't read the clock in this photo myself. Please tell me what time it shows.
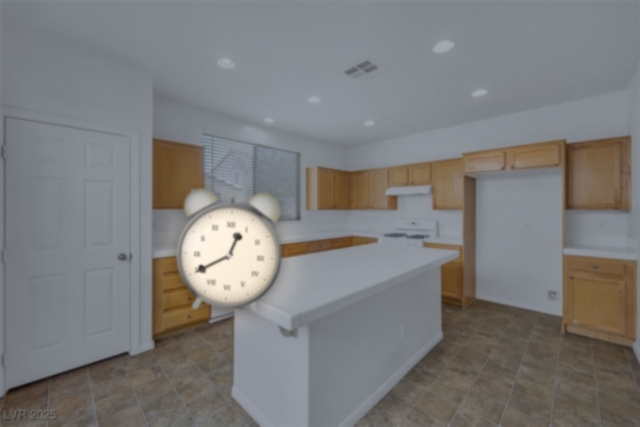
12:40
